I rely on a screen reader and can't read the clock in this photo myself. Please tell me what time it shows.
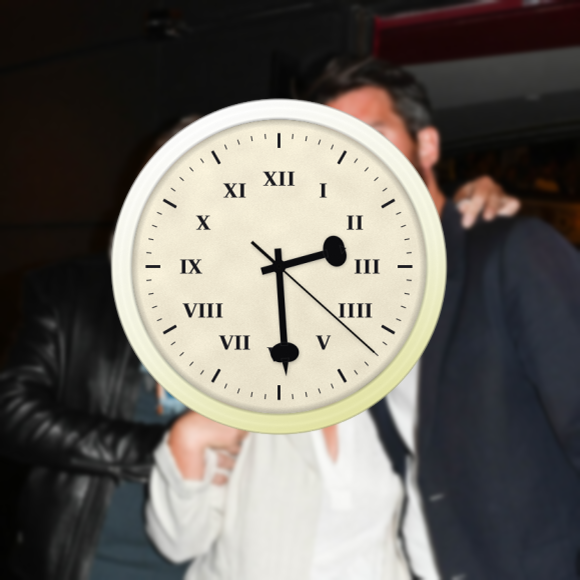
2:29:22
